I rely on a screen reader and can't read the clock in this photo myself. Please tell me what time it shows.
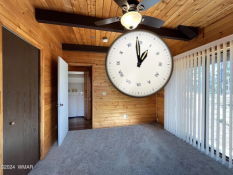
12:59
